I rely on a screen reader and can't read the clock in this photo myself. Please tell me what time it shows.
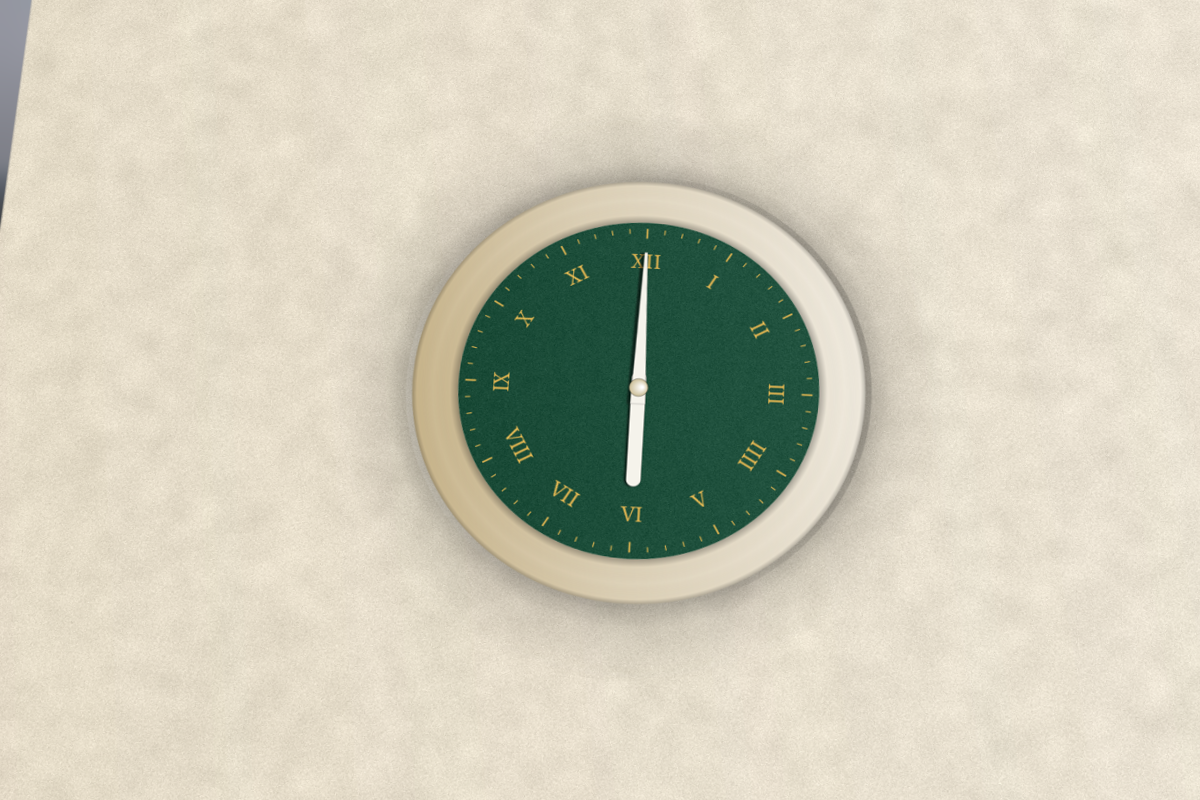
6:00
